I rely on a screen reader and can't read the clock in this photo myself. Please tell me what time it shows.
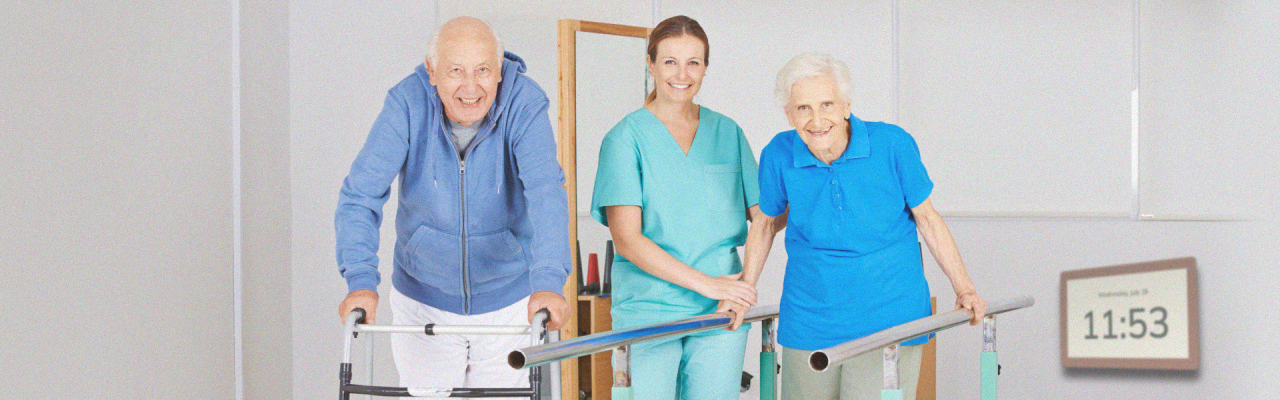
11:53
